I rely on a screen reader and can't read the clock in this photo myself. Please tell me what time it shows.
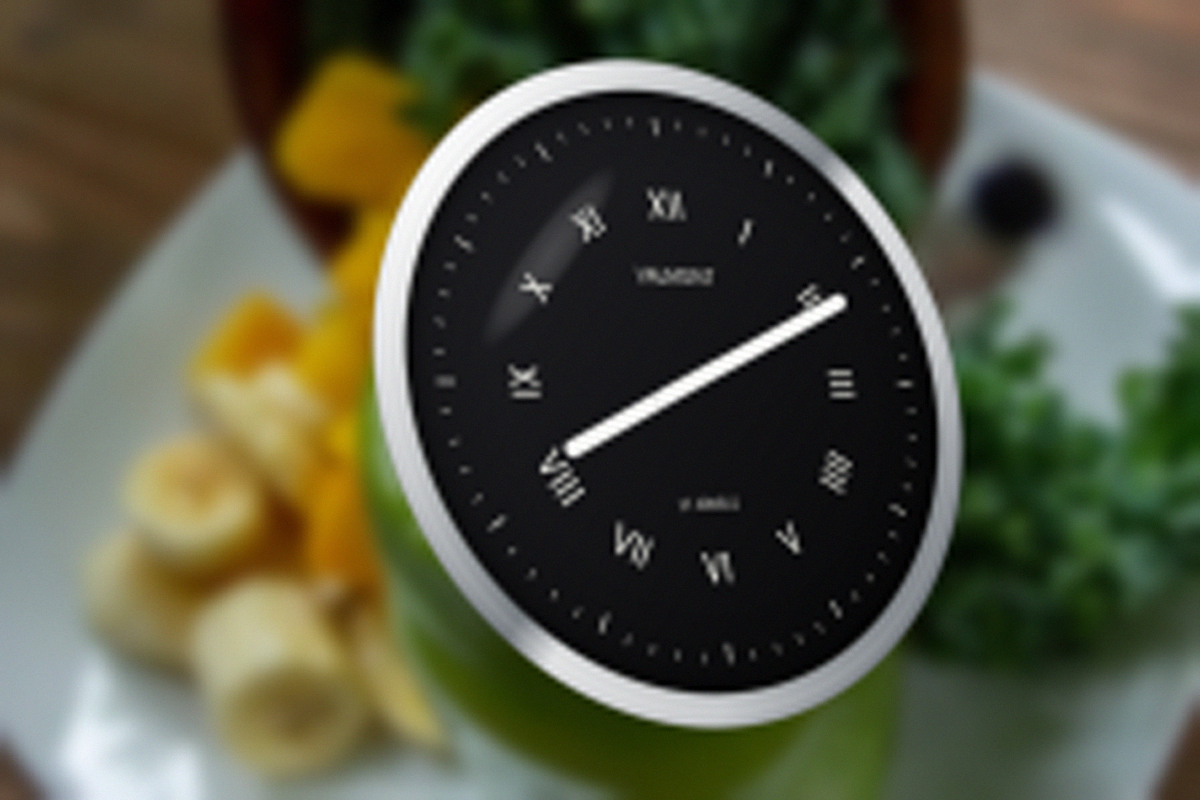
8:11
